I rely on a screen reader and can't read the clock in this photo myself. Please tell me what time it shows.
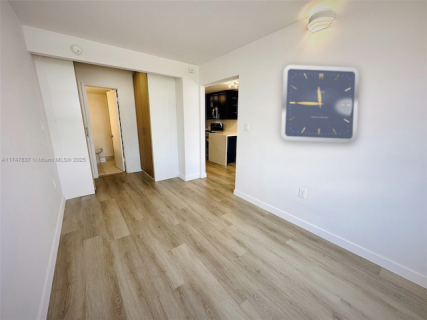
11:45
